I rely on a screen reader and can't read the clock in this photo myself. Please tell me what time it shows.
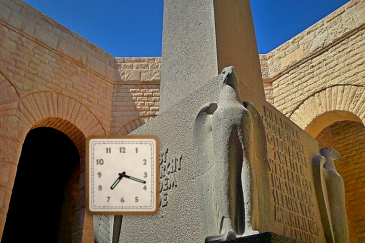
7:18
